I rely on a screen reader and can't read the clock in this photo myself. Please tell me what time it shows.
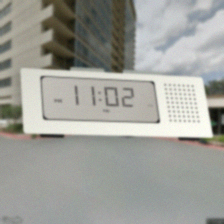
11:02
